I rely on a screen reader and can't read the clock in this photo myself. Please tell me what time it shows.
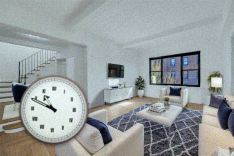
10:49
